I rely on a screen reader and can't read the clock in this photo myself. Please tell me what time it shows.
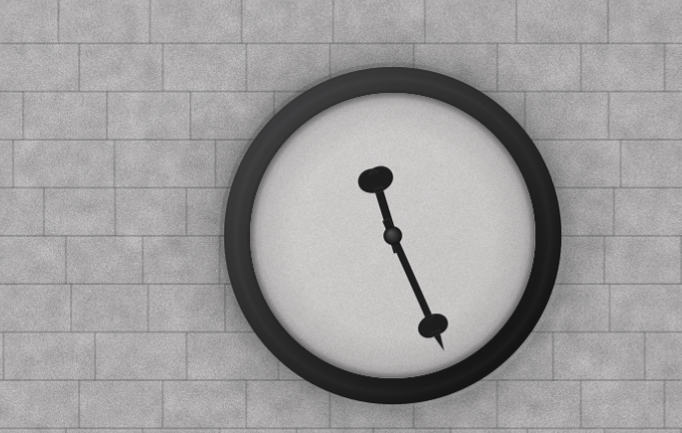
11:26
